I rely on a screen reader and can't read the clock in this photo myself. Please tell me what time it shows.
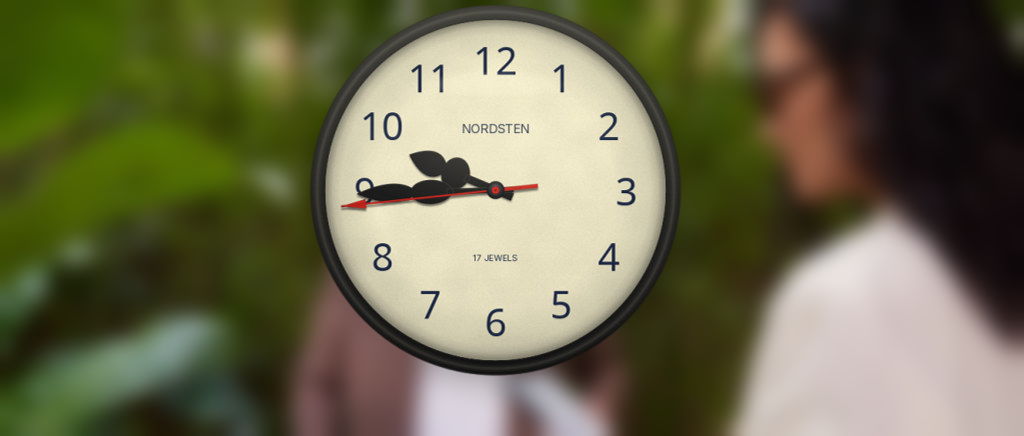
9:44:44
